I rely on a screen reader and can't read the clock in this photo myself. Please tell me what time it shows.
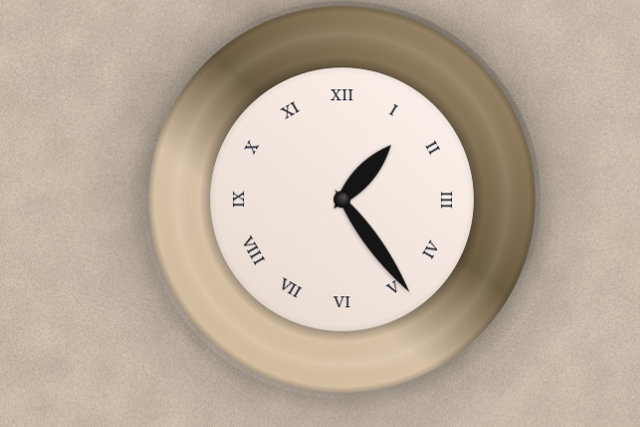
1:24
